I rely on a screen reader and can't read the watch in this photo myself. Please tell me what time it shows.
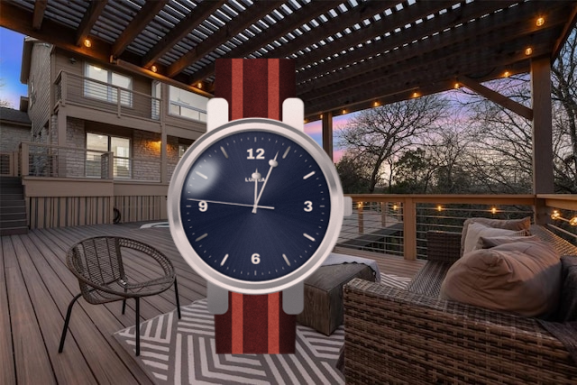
12:03:46
